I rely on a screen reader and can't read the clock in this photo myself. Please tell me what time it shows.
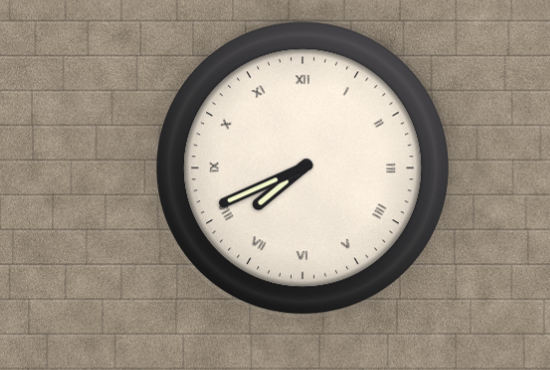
7:41
